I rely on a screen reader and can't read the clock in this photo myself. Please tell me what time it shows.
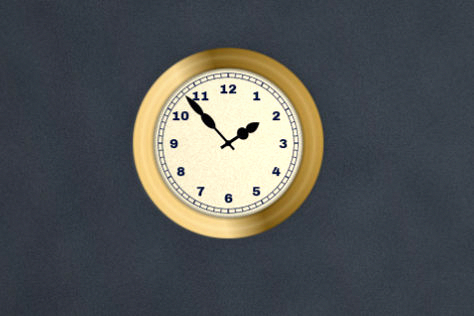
1:53
